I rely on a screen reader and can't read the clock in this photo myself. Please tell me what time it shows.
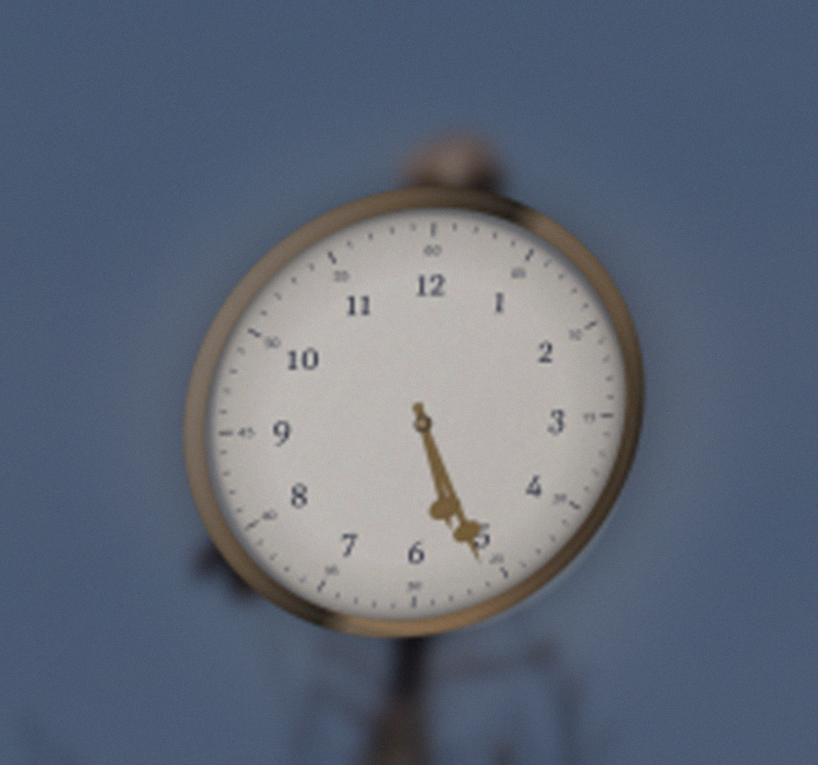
5:26
